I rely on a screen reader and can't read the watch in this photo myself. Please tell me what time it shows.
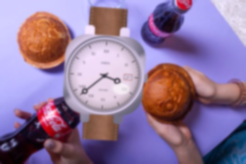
3:38
